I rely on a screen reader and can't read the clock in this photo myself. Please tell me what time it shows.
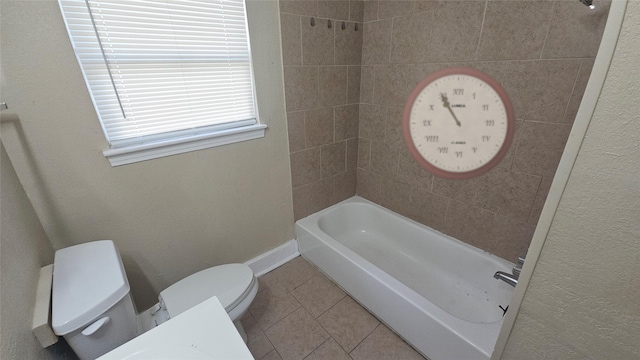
10:55
